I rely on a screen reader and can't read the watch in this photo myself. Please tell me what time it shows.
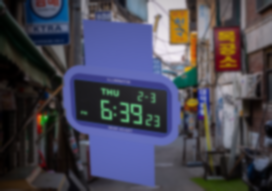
6:39
